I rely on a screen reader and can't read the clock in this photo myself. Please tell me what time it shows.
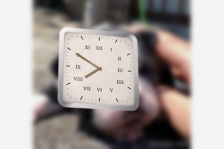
7:50
